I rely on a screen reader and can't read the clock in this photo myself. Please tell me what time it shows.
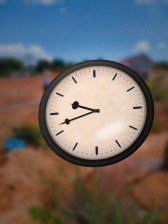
9:42
